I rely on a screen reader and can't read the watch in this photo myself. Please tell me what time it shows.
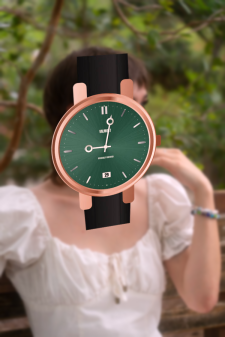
9:02
